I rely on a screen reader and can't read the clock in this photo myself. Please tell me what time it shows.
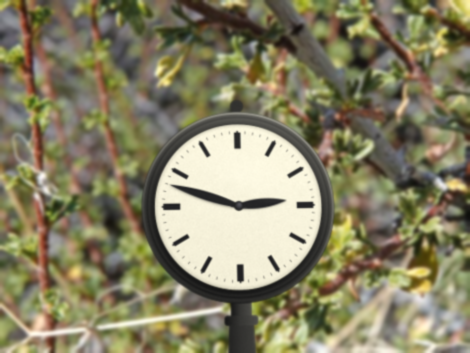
2:48
